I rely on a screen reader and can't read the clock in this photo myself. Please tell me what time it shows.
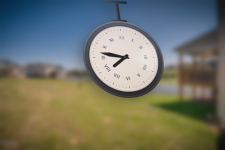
7:47
